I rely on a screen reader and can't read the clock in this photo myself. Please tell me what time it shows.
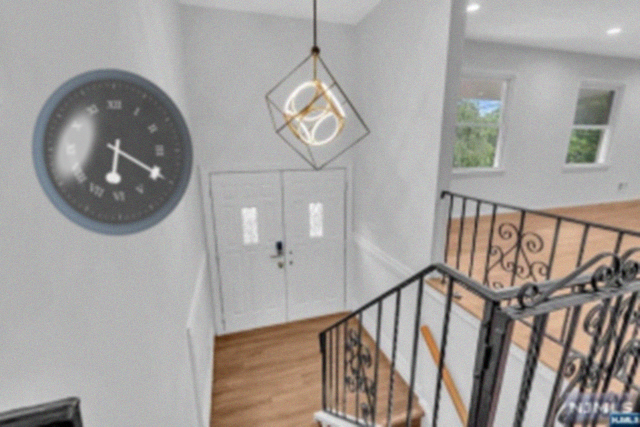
6:20
